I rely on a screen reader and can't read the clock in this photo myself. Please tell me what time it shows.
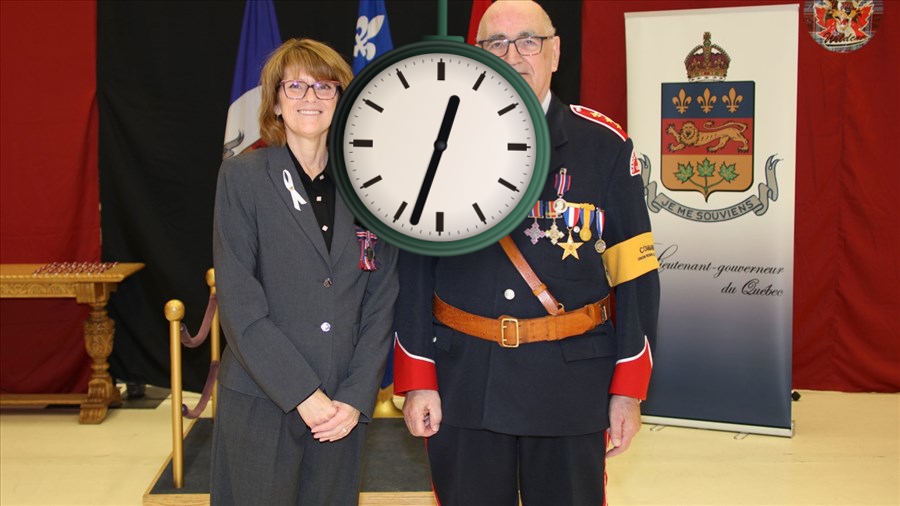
12:33
